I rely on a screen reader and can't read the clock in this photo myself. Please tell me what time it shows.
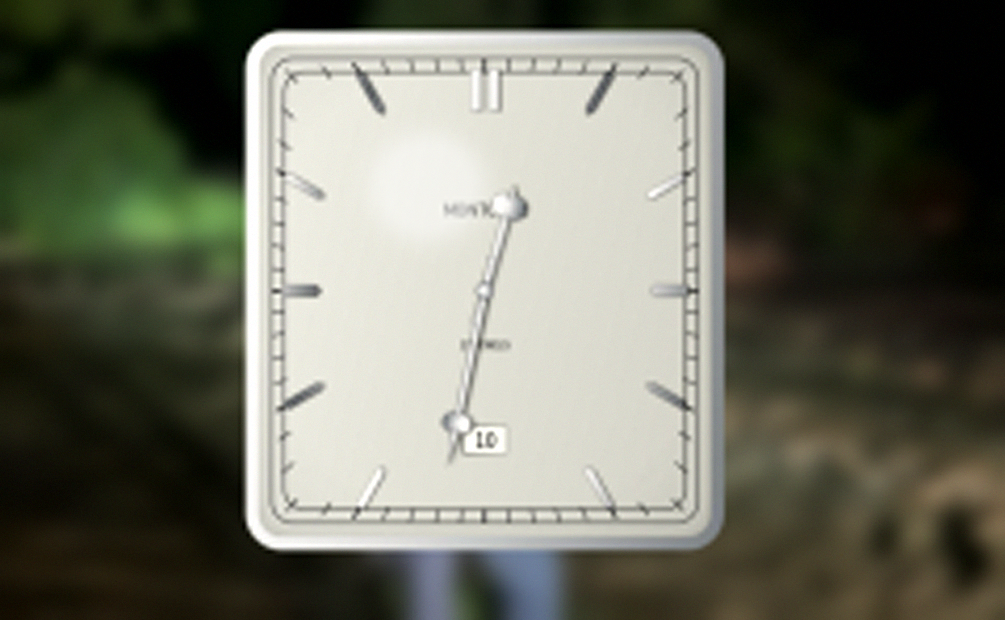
12:32
